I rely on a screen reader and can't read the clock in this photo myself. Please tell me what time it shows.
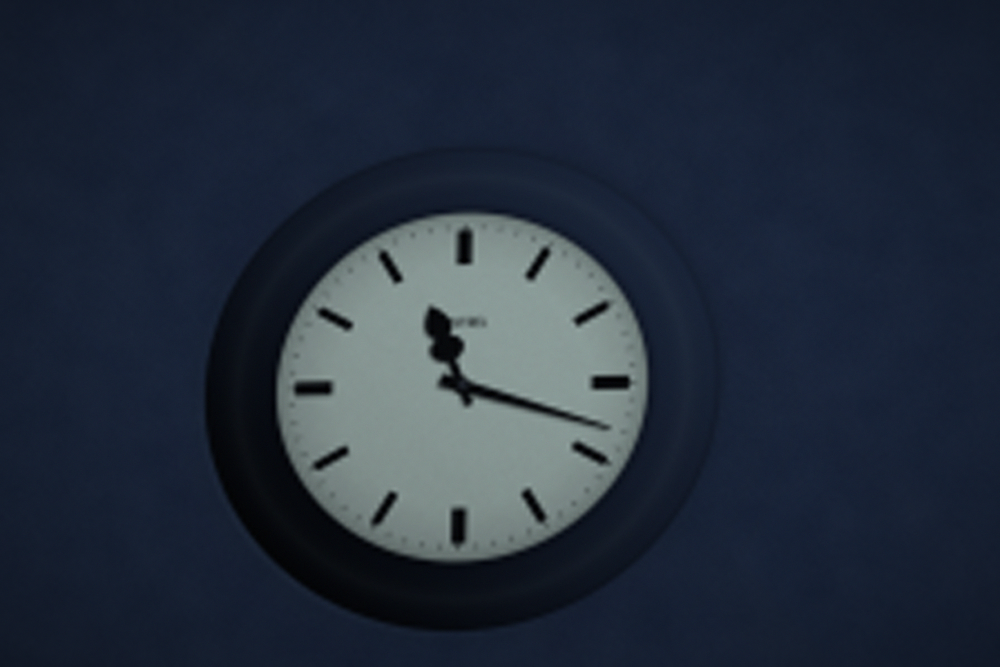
11:18
